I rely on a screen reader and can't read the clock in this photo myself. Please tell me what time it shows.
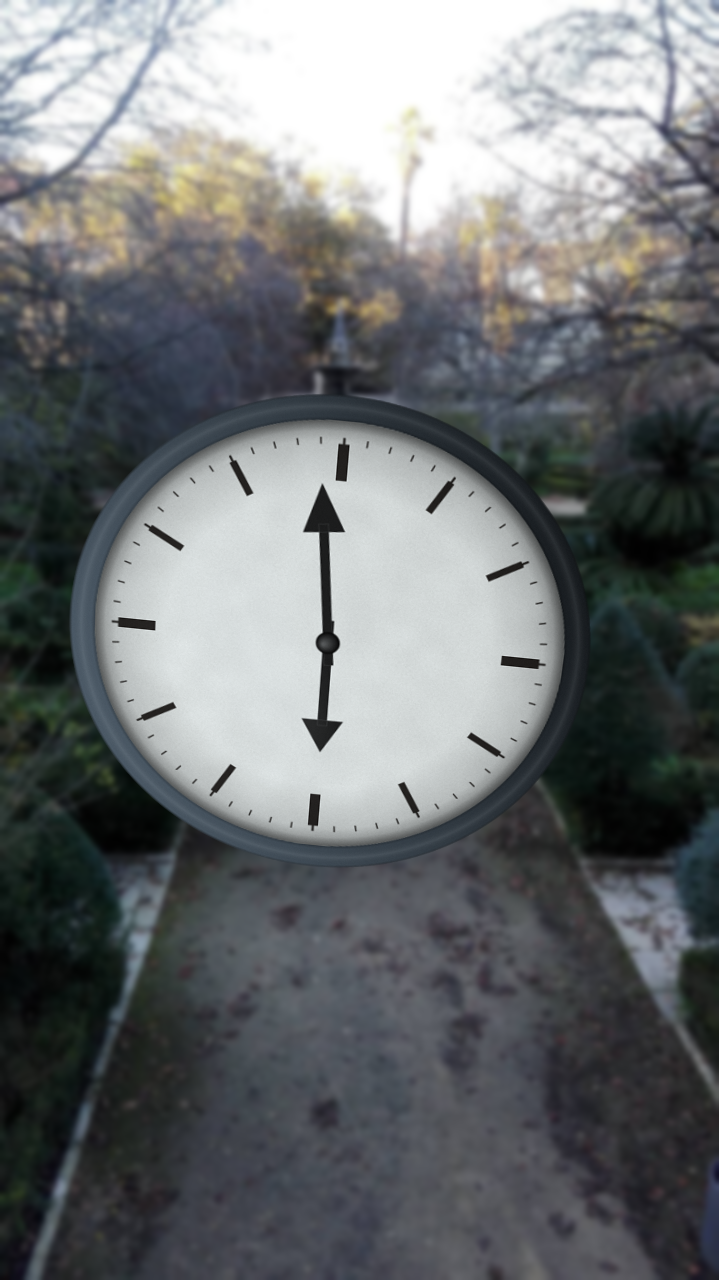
5:59
